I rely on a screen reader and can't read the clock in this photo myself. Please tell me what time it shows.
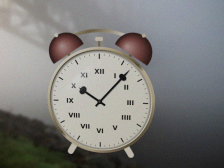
10:07
